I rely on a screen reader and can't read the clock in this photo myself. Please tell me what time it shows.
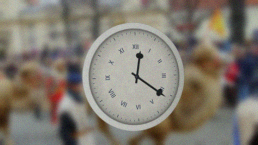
12:21
